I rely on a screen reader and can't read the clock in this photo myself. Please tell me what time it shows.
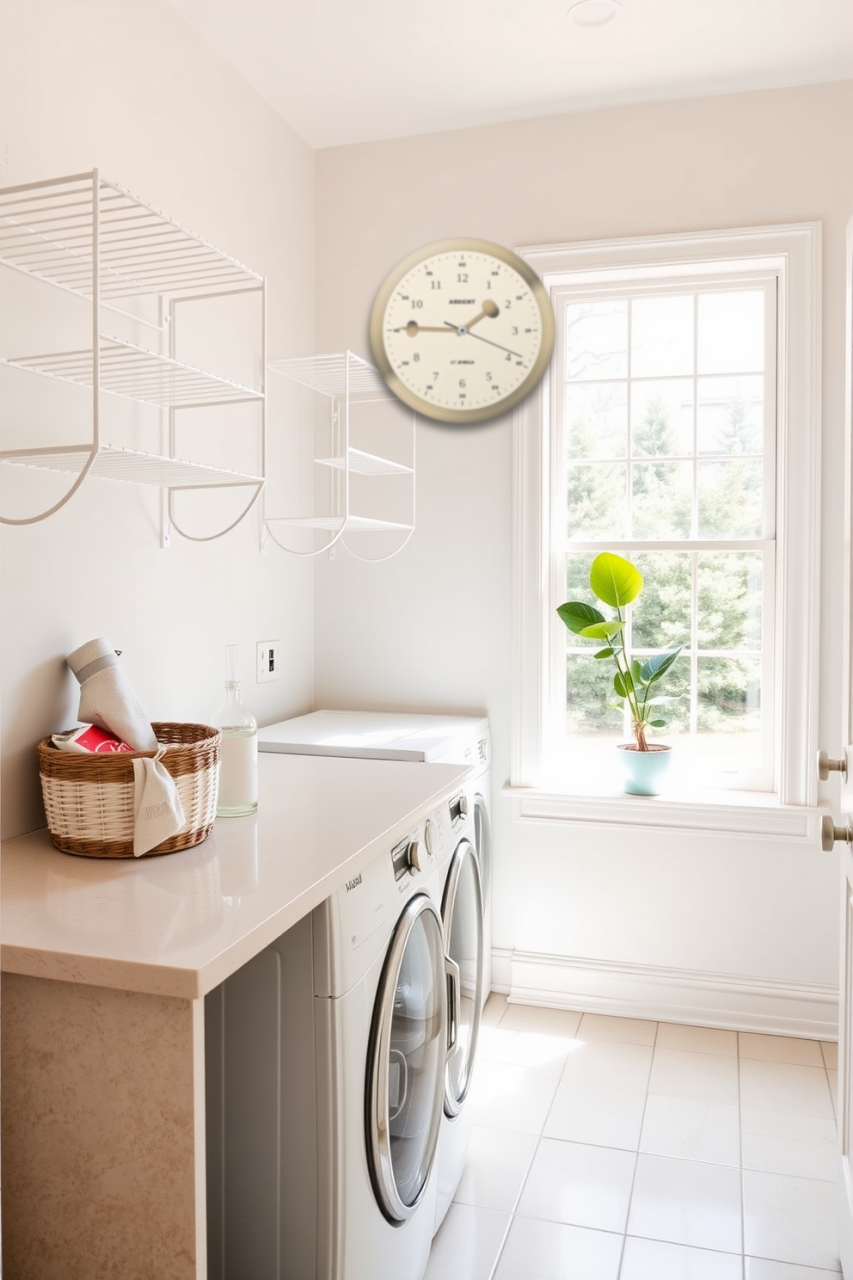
1:45:19
